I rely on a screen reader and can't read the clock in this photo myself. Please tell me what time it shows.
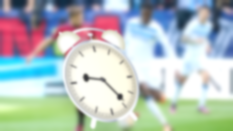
9:24
